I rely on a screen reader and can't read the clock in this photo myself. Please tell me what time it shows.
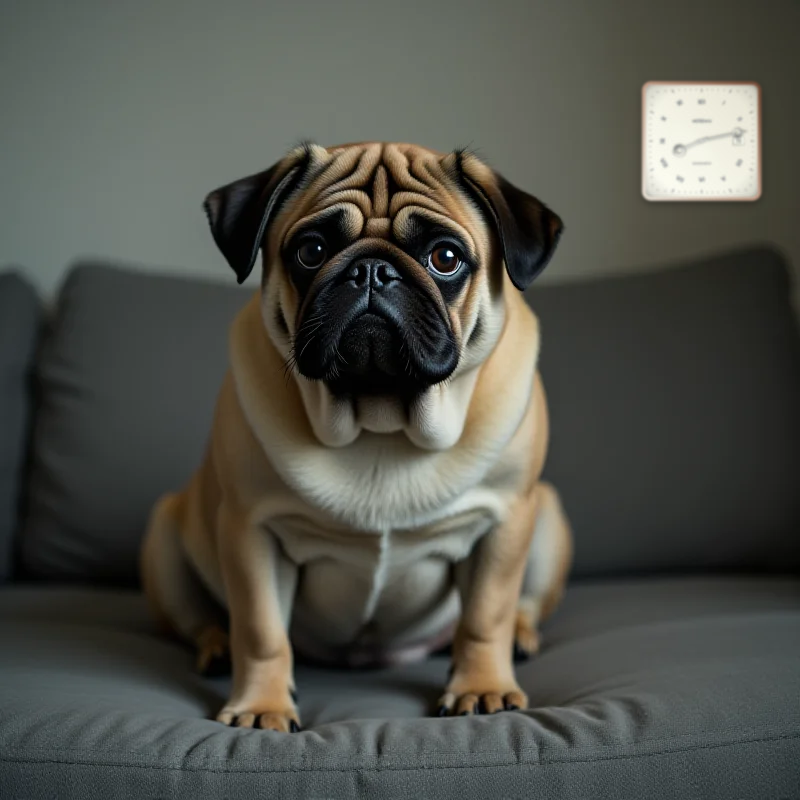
8:13
